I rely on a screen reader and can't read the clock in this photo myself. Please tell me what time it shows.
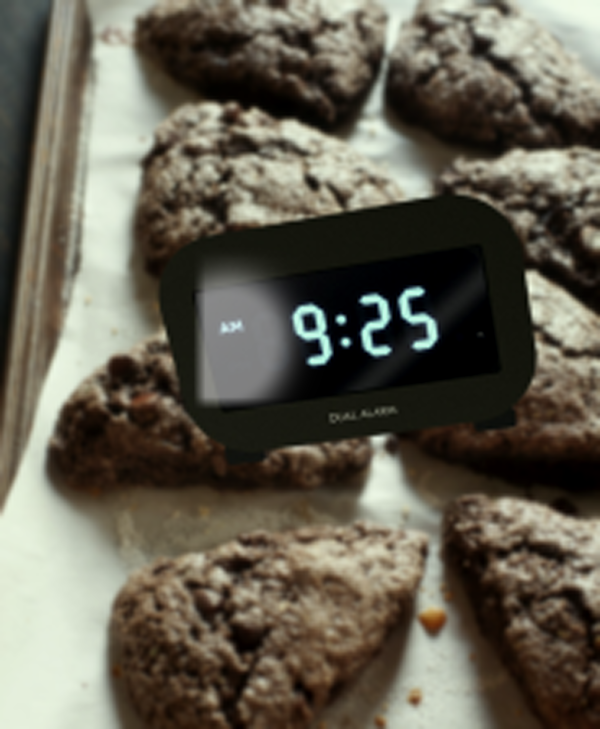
9:25
